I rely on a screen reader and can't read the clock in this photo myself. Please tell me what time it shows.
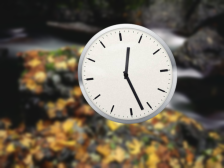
12:27
